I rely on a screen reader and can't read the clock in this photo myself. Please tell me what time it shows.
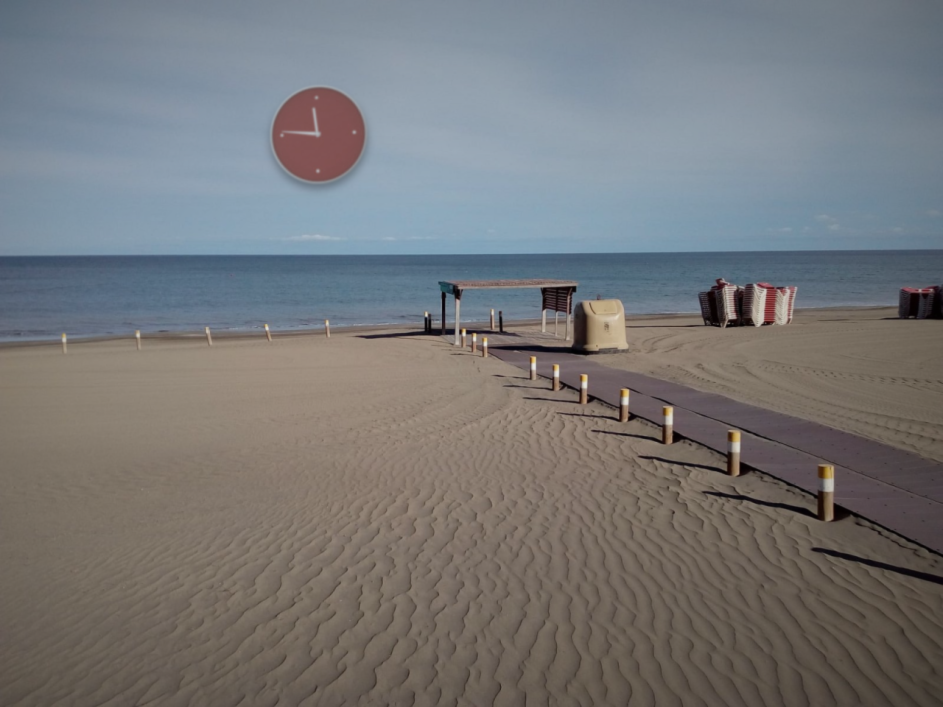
11:46
